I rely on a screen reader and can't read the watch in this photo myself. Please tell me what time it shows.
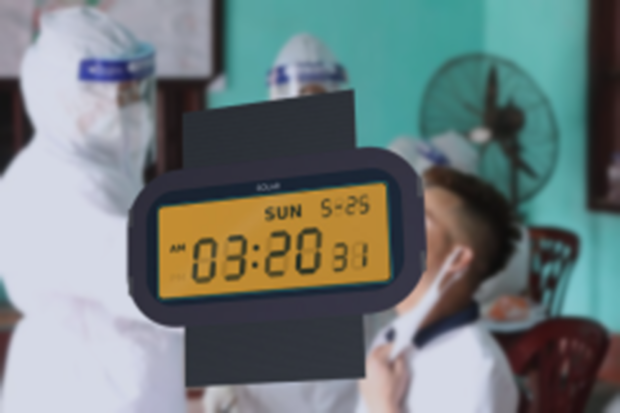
3:20:31
